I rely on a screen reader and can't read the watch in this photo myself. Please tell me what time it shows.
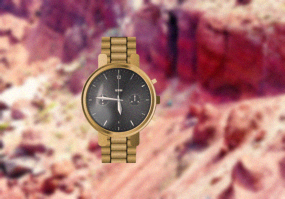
5:46
